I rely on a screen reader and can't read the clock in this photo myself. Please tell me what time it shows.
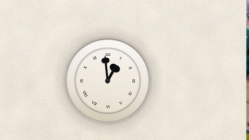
12:59
